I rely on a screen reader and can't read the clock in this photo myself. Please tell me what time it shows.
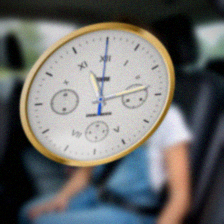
11:13
